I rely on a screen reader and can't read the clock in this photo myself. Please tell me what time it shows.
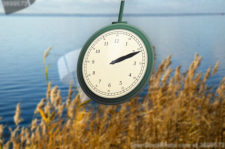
2:11
